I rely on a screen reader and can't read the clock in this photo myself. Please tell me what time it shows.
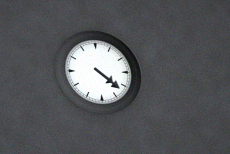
4:22
